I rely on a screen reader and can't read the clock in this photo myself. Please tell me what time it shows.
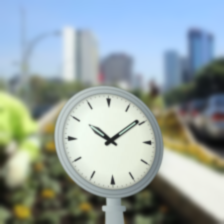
10:09
